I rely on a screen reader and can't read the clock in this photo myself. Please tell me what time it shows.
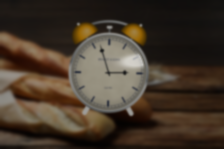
2:57
